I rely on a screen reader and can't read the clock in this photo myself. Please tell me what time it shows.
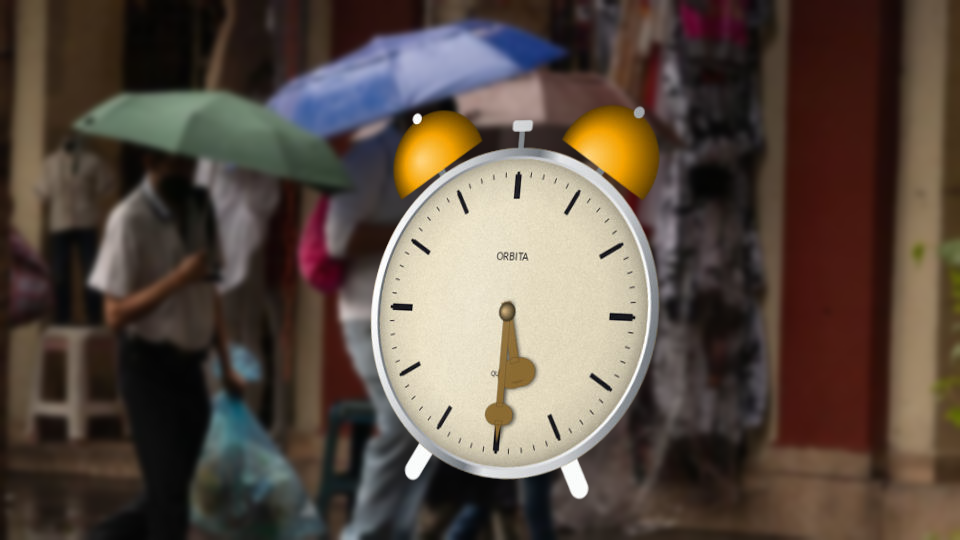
5:30
